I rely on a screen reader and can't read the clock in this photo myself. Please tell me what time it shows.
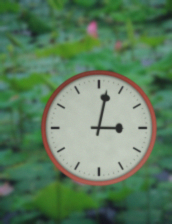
3:02
